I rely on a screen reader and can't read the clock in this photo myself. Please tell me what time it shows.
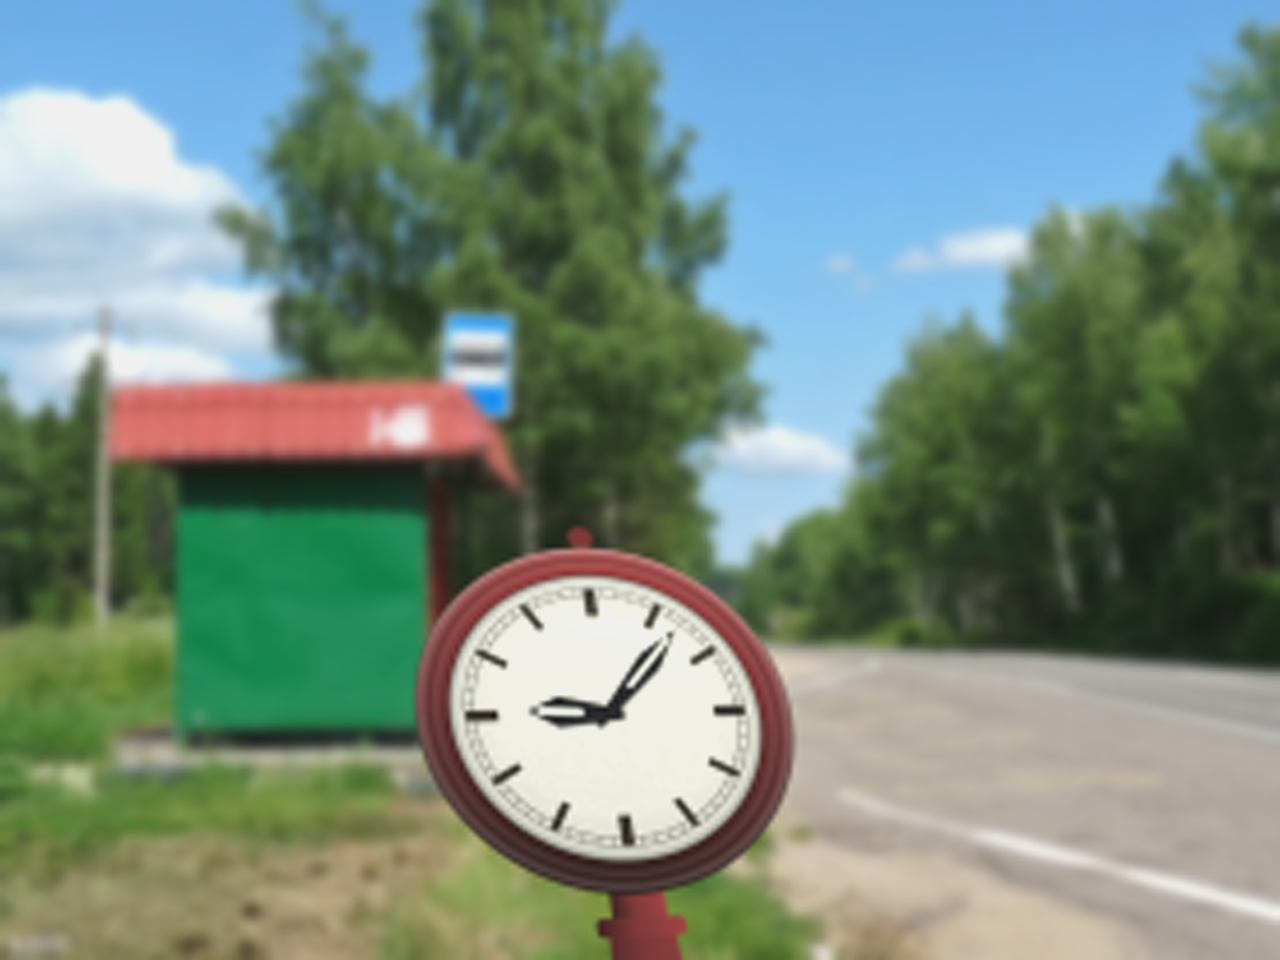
9:07
